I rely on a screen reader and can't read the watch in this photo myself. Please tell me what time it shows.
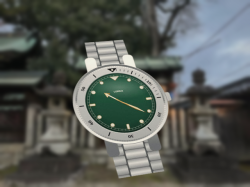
10:21
